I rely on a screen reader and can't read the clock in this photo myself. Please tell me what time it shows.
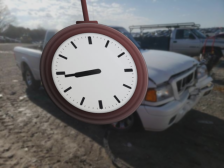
8:44
